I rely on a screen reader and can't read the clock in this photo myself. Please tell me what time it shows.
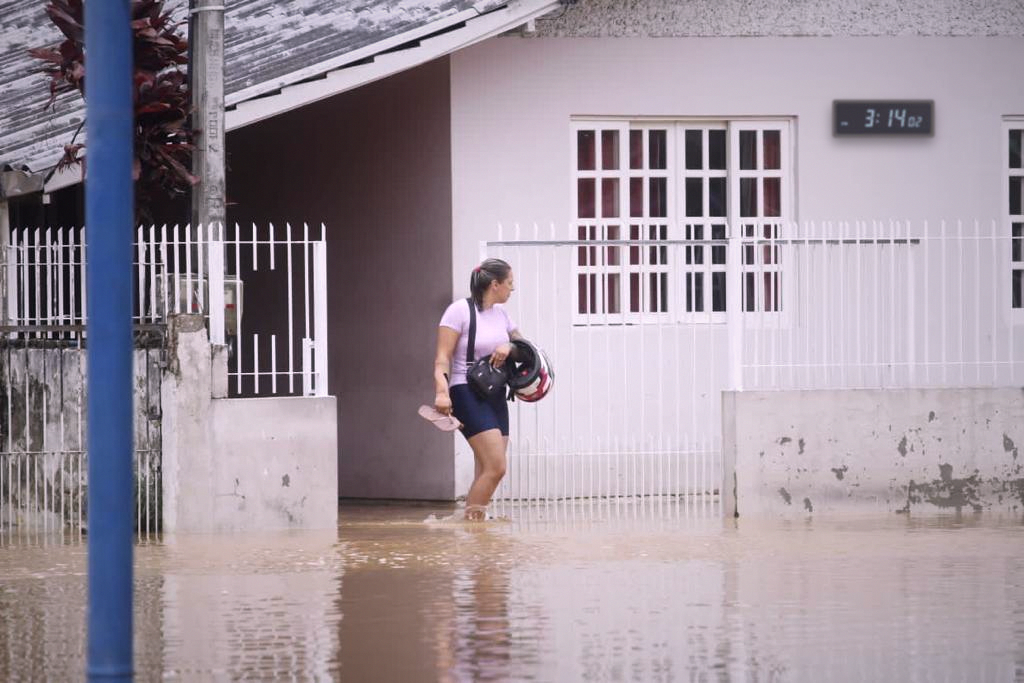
3:14
